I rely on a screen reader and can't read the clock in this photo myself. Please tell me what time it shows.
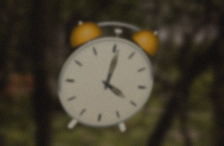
4:01
